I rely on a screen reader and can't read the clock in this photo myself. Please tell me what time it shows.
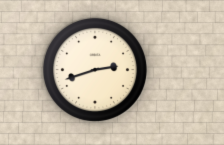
2:42
